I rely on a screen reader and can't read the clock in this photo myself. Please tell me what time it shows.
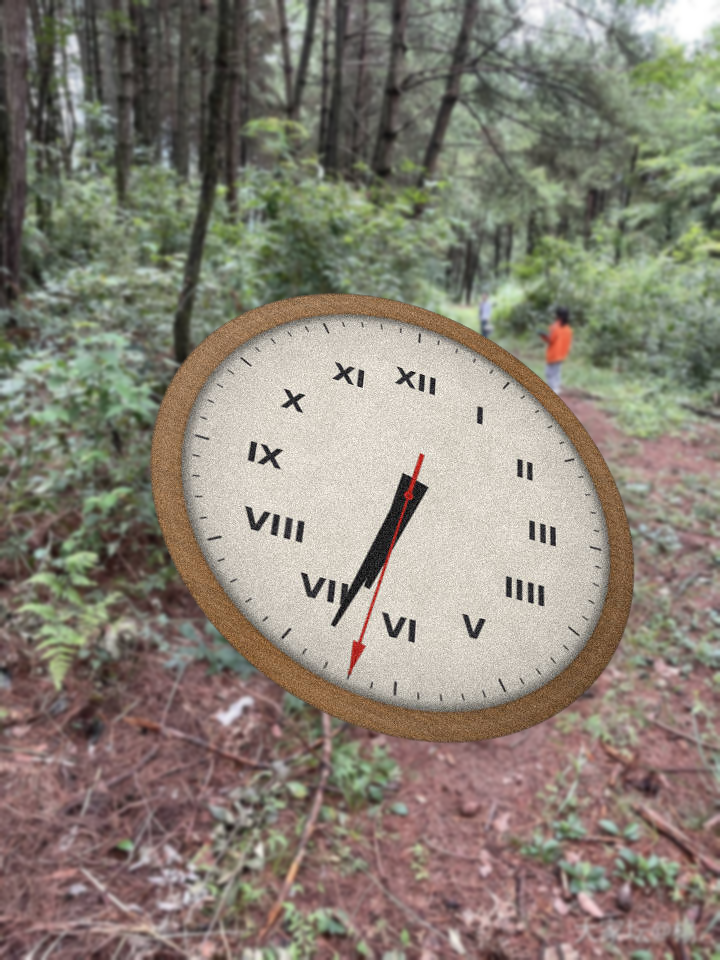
6:33:32
